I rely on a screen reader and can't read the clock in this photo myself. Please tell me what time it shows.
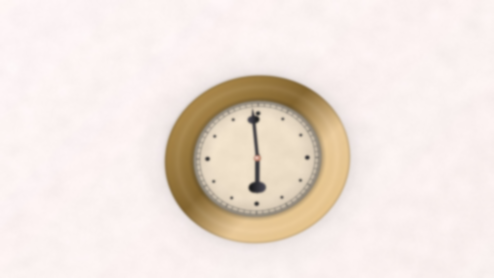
5:59
